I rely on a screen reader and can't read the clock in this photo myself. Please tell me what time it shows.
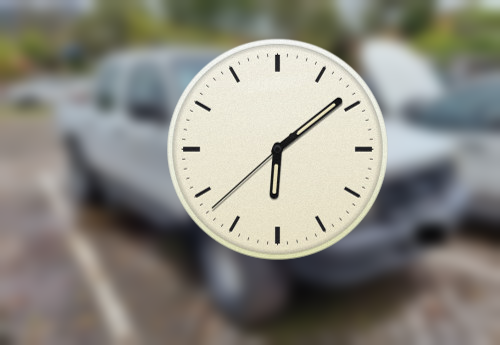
6:08:38
